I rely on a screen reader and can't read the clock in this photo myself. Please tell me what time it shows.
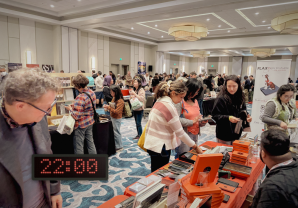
22:00
